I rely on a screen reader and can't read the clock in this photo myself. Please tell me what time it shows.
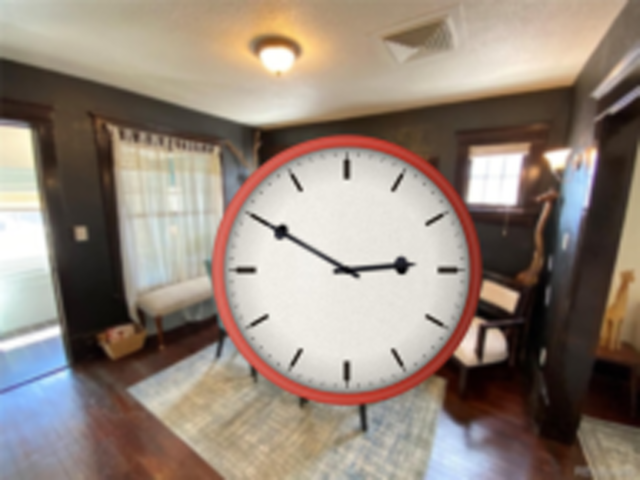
2:50
